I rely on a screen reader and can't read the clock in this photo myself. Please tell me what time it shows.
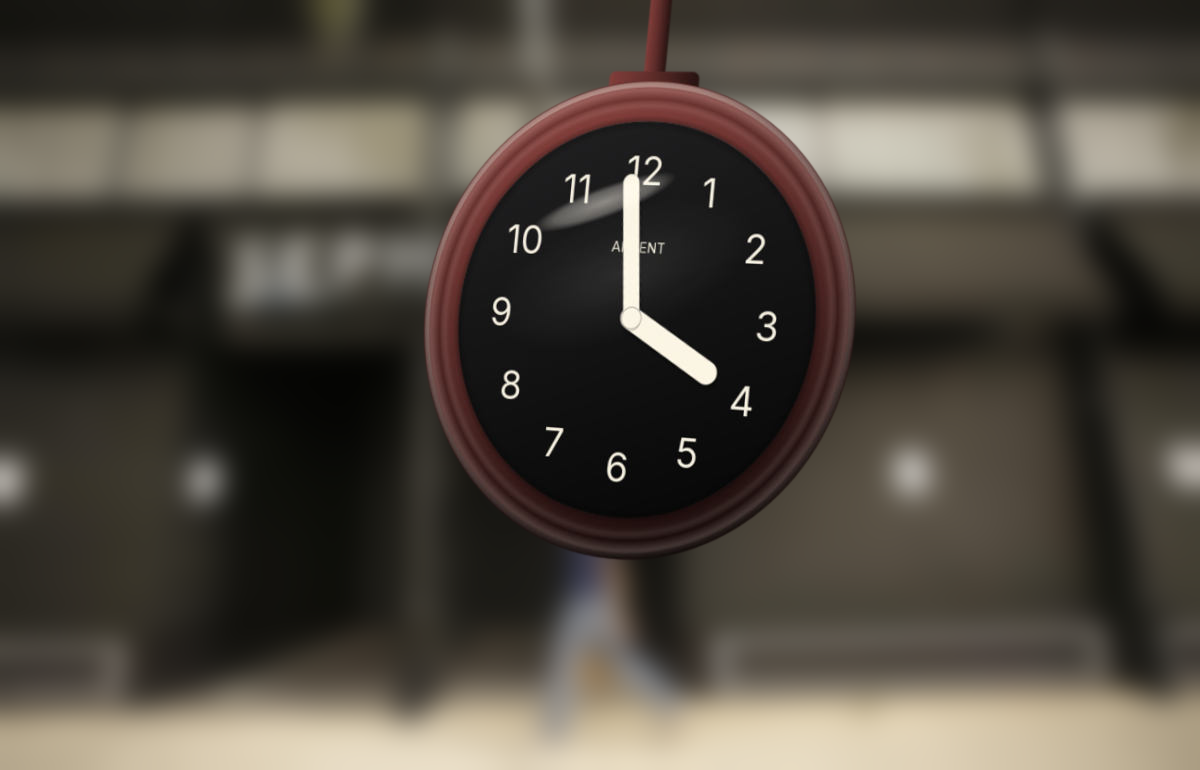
3:59
